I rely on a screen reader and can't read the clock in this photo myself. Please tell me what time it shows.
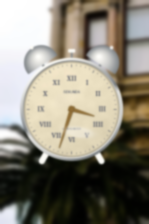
3:33
